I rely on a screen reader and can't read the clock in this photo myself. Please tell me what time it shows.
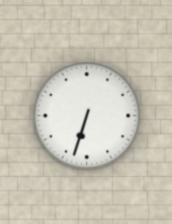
6:33
